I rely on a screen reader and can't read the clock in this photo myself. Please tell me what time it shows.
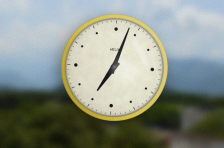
7:03
